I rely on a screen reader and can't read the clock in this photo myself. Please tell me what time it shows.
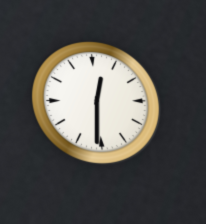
12:31
